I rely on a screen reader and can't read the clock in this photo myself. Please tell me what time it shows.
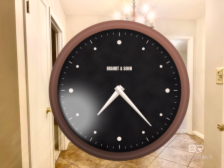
7:23
